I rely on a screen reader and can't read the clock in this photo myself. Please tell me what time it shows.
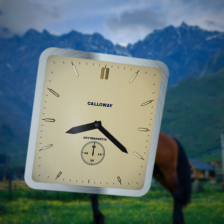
8:21
